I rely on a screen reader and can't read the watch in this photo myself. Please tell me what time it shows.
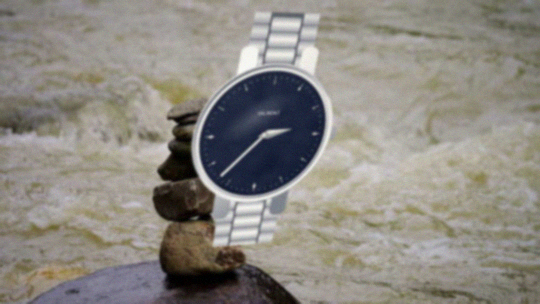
2:37
